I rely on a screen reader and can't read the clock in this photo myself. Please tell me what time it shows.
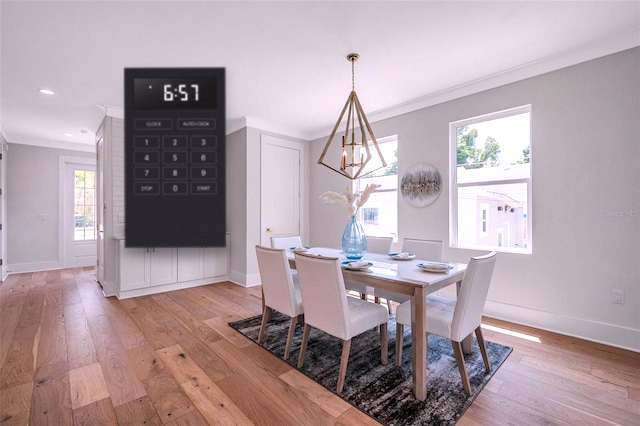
6:57
